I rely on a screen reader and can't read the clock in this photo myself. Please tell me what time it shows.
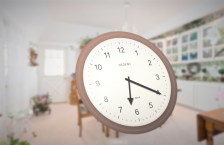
6:20
